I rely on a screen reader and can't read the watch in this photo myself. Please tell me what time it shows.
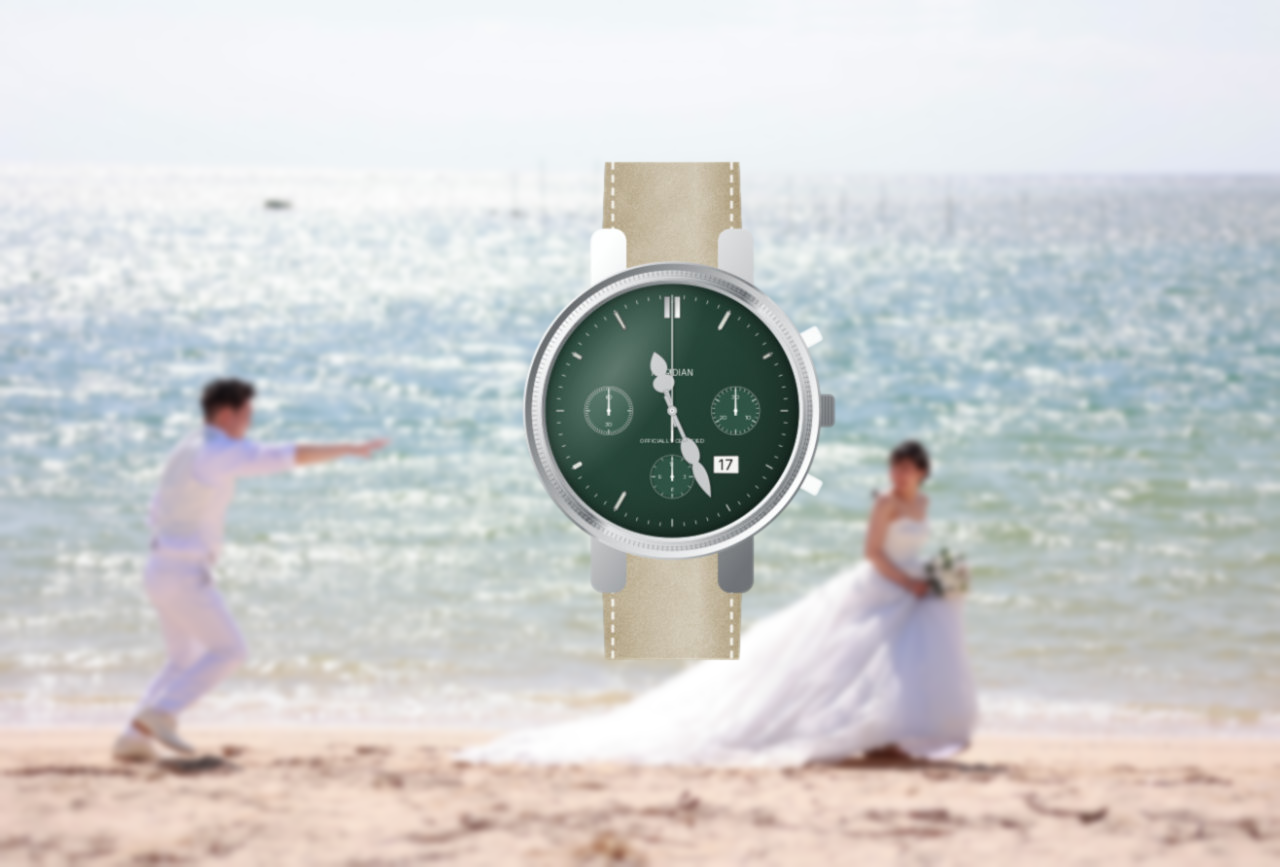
11:26
